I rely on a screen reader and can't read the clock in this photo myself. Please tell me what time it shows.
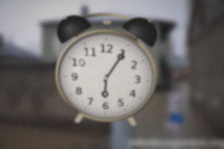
6:05
